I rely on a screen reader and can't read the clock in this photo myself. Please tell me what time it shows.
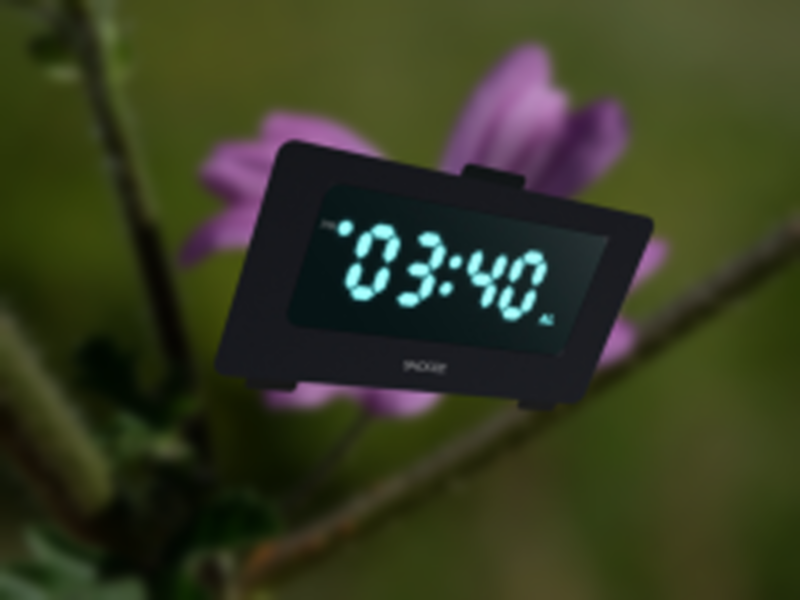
3:40
